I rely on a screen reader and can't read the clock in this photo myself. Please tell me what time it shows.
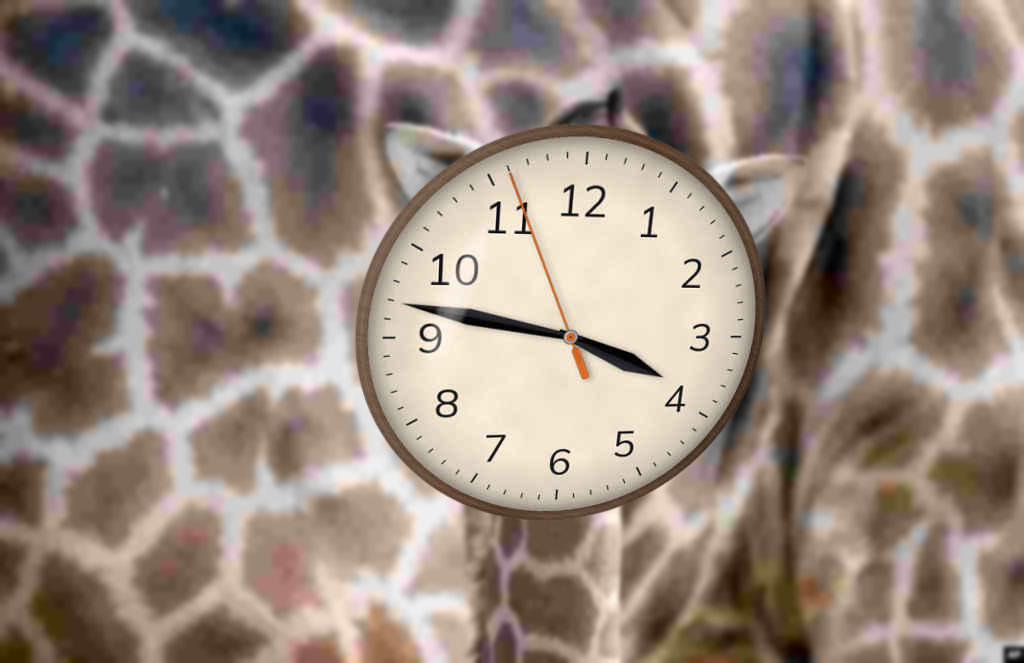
3:46:56
